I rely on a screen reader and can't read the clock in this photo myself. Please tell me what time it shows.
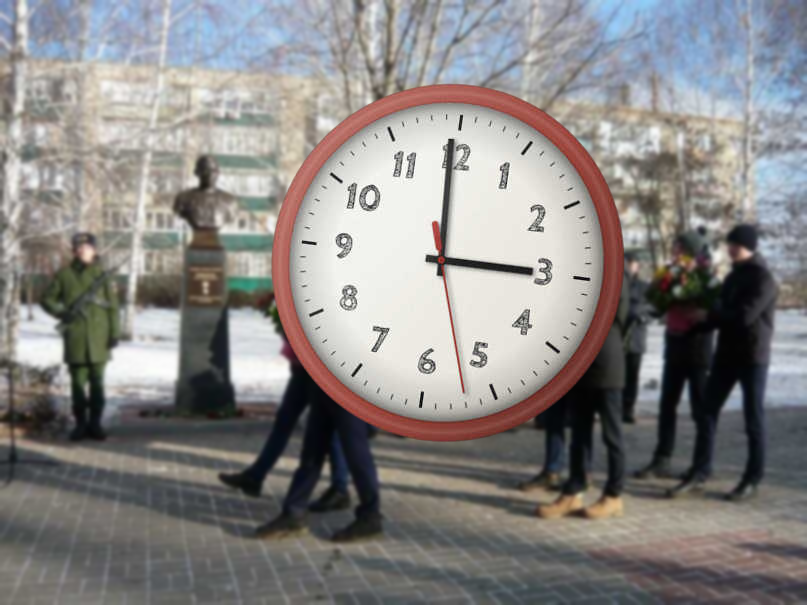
2:59:27
